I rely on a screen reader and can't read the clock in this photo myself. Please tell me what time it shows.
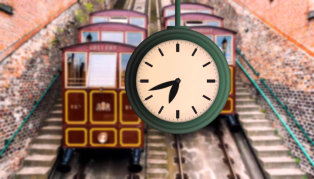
6:42
